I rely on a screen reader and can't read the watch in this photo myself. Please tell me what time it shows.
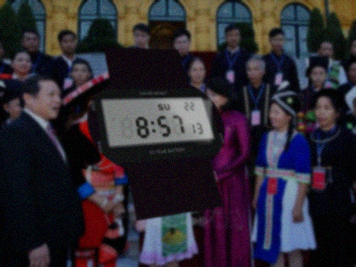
8:57:13
